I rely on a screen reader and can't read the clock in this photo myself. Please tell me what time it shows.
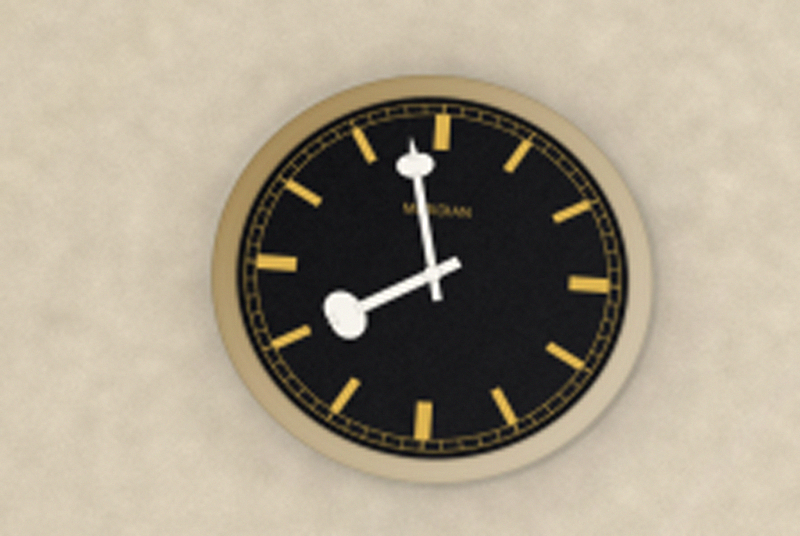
7:58
